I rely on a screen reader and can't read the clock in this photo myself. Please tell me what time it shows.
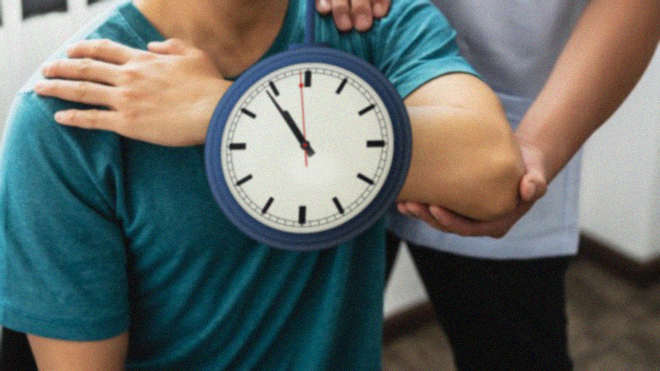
10:53:59
